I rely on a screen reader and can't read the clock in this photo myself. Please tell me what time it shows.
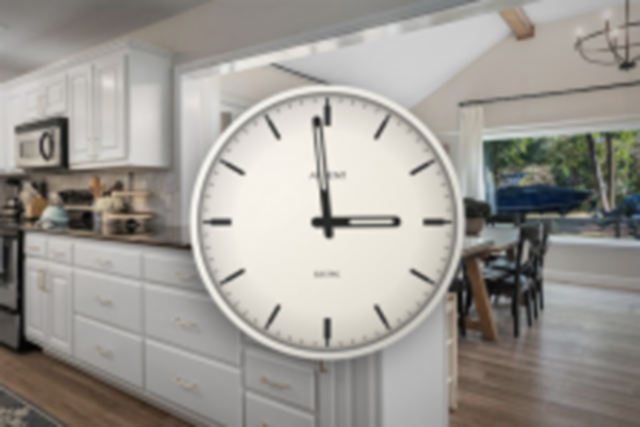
2:59
